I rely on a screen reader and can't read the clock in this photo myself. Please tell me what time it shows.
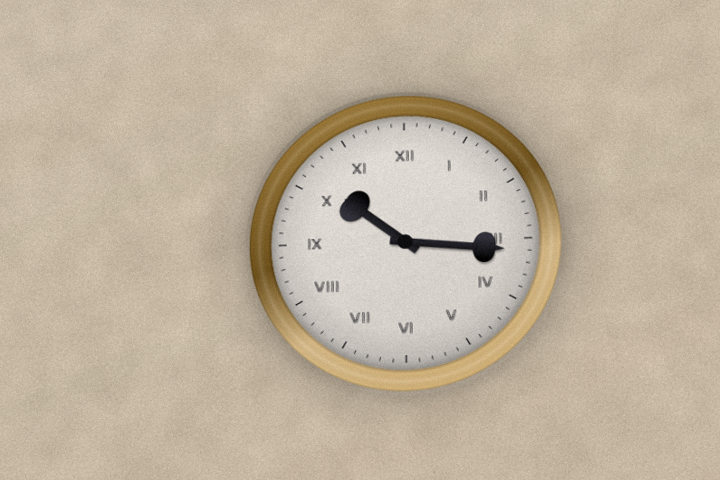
10:16
